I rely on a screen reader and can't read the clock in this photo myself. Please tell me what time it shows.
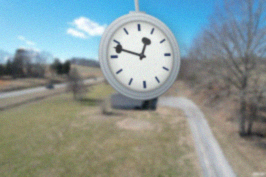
12:48
